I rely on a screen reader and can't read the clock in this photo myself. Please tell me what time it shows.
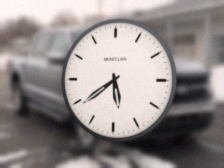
5:39
